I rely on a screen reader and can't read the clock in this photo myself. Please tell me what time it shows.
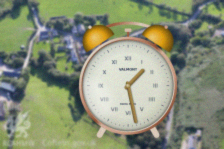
1:28
